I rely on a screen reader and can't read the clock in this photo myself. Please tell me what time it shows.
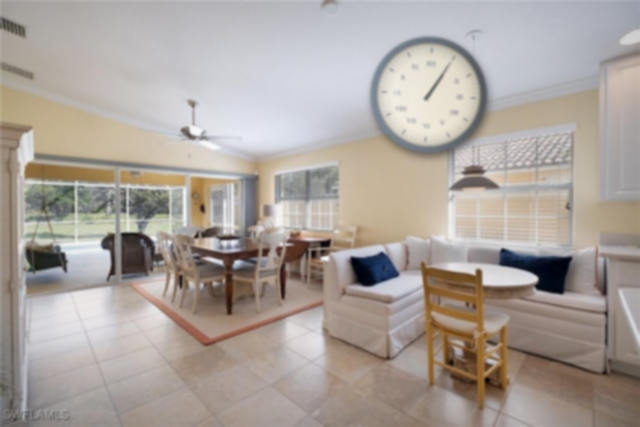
1:05
